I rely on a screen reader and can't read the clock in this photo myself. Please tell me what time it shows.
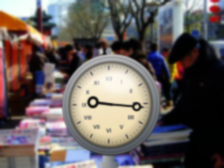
9:16
